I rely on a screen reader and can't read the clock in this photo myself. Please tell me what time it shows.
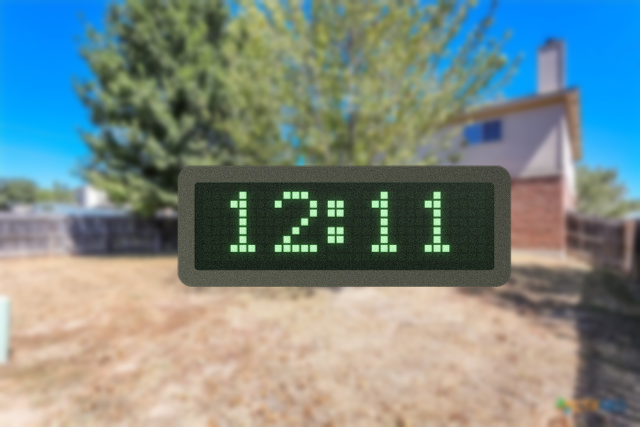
12:11
